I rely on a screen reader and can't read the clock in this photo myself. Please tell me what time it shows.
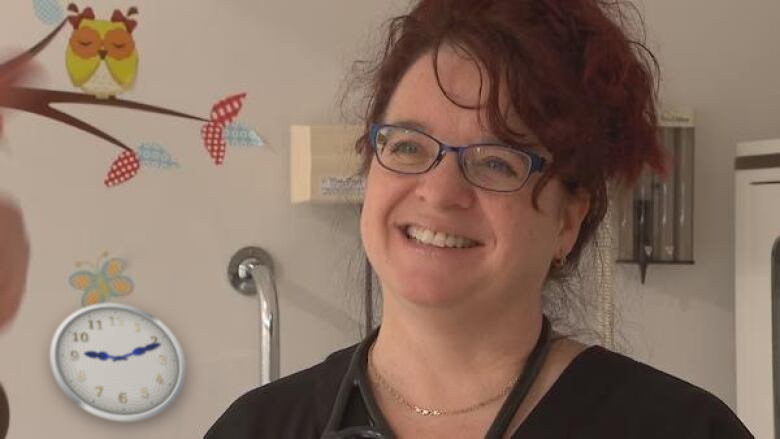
9:11
